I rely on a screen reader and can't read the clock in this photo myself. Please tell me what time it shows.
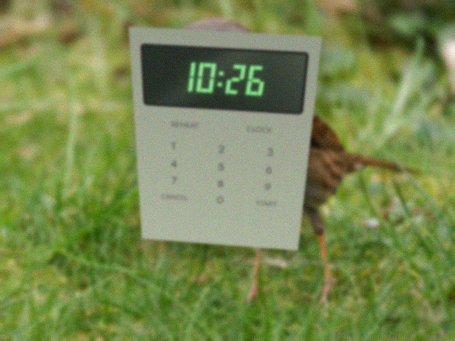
10:26
